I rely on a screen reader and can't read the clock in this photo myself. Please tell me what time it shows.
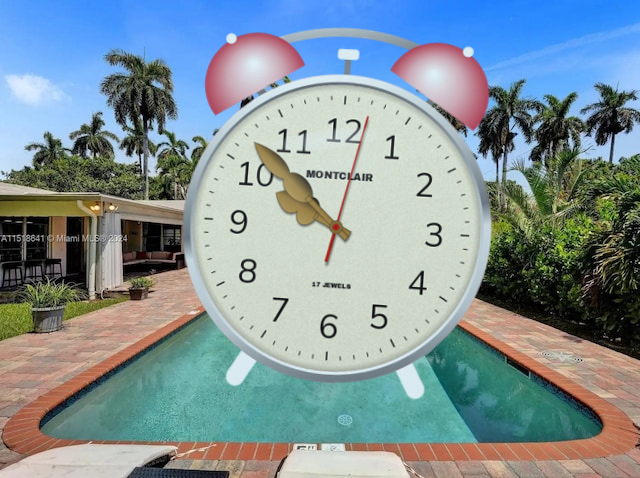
9:52:02
